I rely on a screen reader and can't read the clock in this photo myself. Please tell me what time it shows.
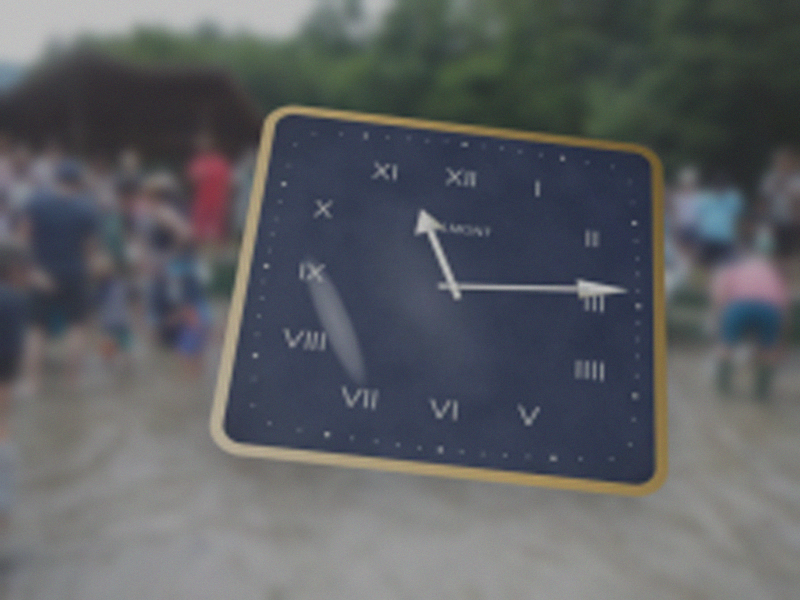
11:14
